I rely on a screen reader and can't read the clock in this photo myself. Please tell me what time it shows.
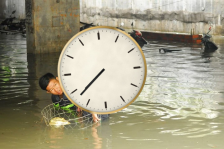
7:38
